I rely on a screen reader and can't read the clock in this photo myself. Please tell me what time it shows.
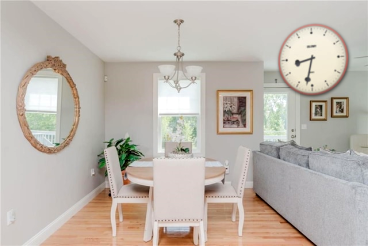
8:32
